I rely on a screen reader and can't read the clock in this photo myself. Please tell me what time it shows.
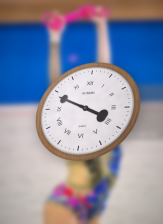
3:49
